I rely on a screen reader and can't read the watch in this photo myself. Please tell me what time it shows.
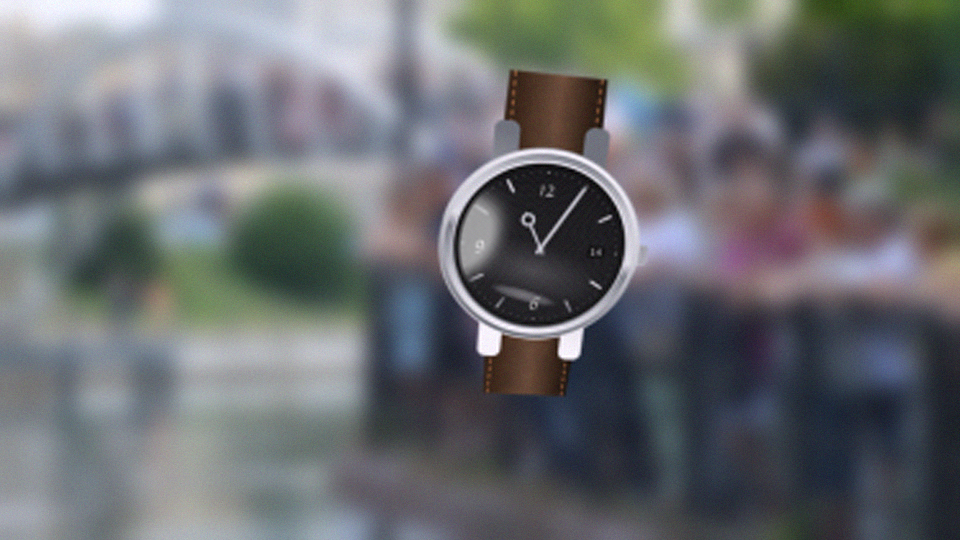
11:05
